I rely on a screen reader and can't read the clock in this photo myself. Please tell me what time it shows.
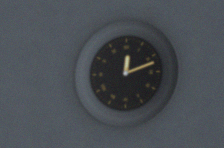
12:12
